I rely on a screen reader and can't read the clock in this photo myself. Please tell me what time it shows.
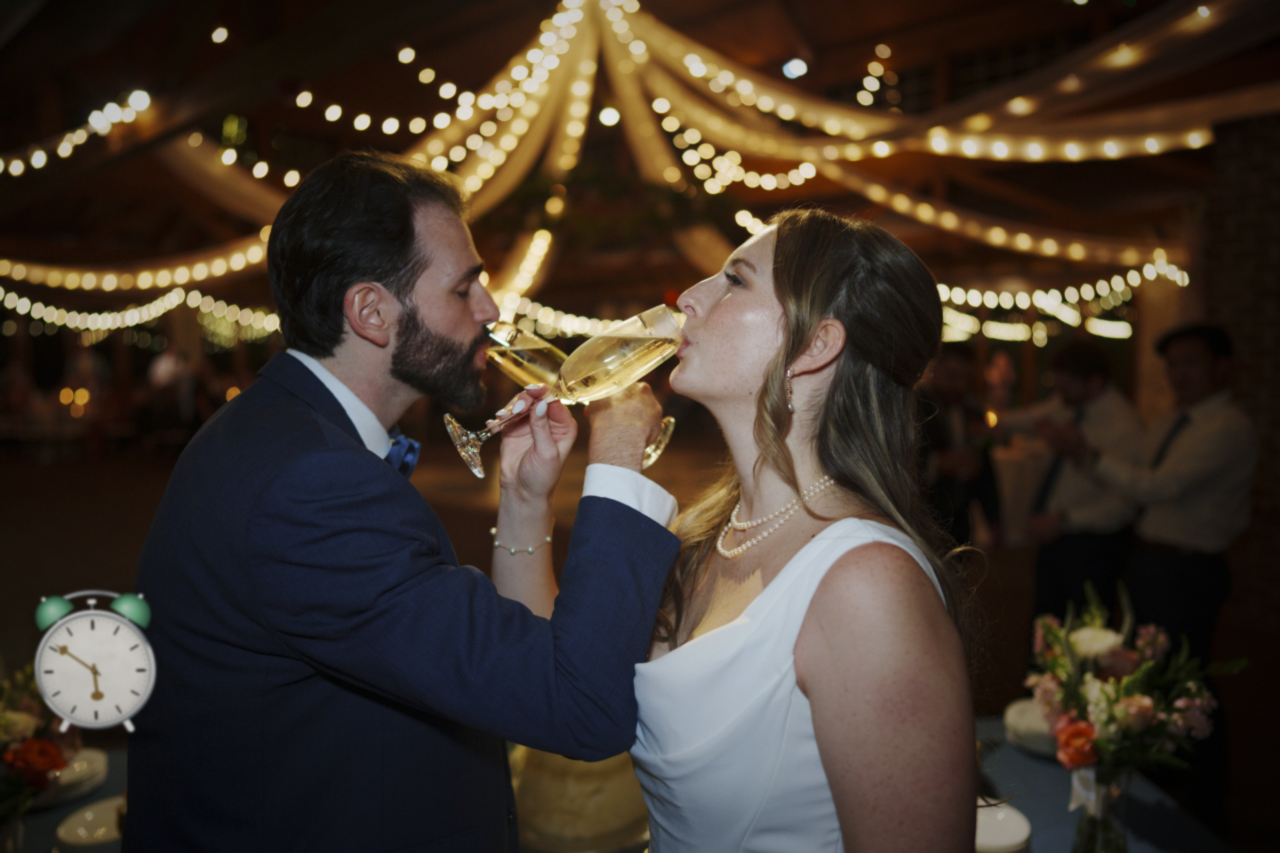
5:51
